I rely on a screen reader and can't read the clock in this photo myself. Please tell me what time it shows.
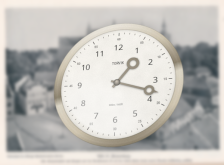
1:18
